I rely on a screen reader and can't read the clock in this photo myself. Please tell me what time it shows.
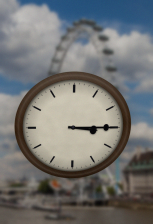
3:15
